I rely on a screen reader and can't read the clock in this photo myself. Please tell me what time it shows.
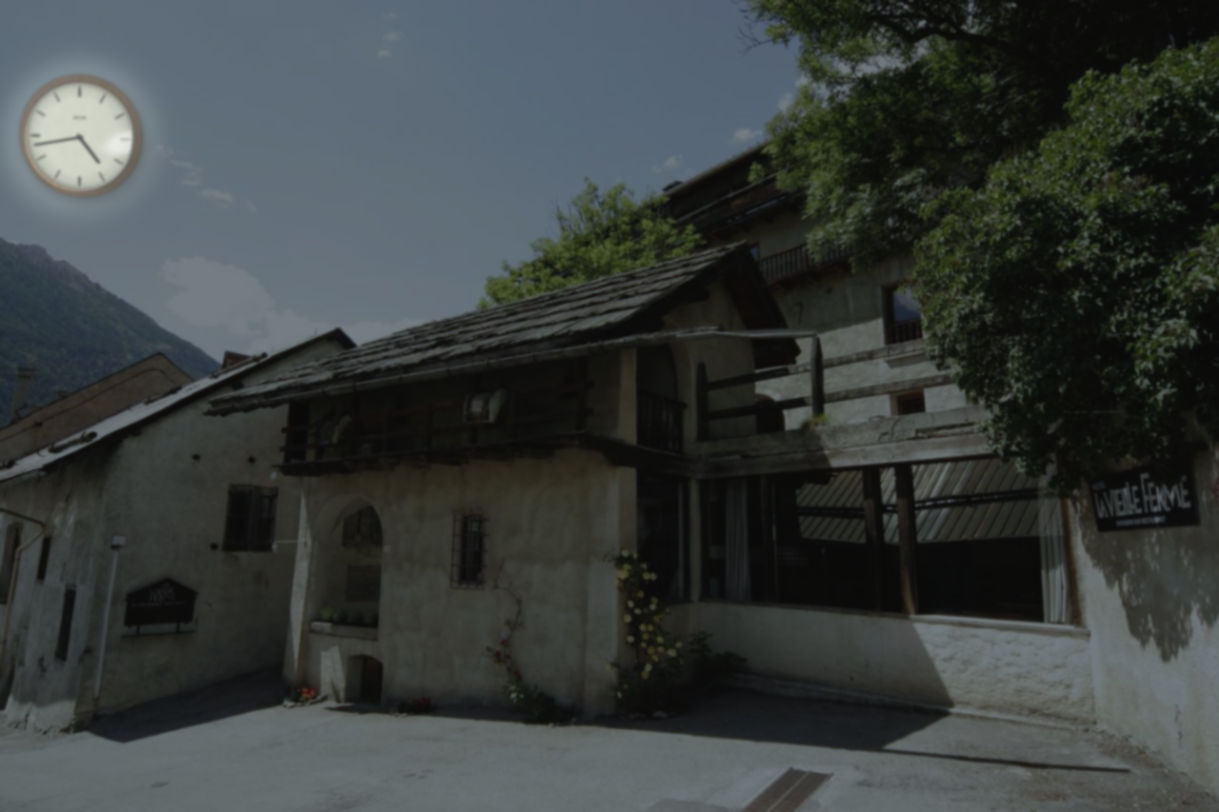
4:43
